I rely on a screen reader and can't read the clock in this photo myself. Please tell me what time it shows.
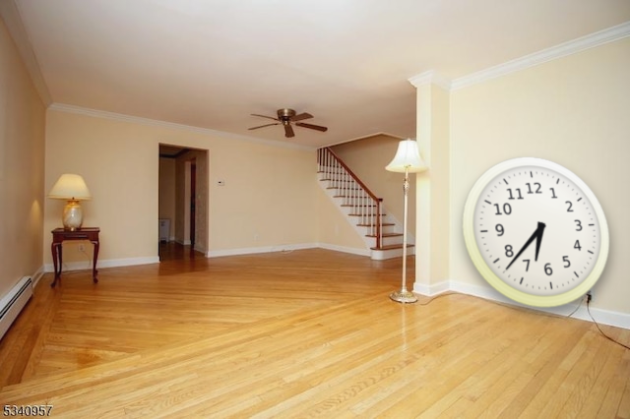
6:38
